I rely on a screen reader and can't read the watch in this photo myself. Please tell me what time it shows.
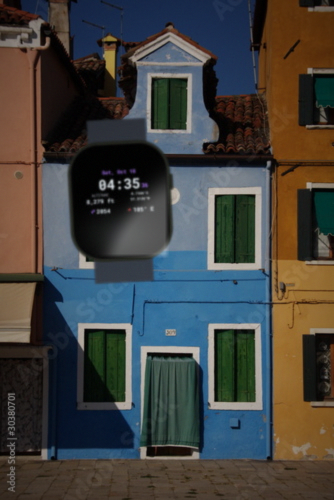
4:35
